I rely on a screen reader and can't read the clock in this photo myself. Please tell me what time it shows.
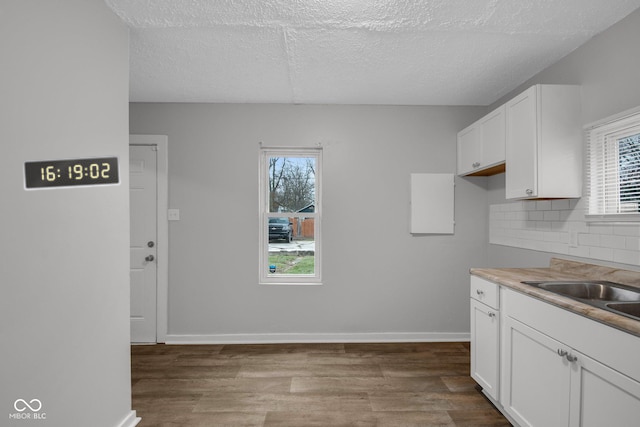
16:19:02
